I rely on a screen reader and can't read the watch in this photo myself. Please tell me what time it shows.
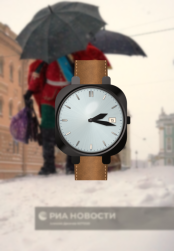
2:17
